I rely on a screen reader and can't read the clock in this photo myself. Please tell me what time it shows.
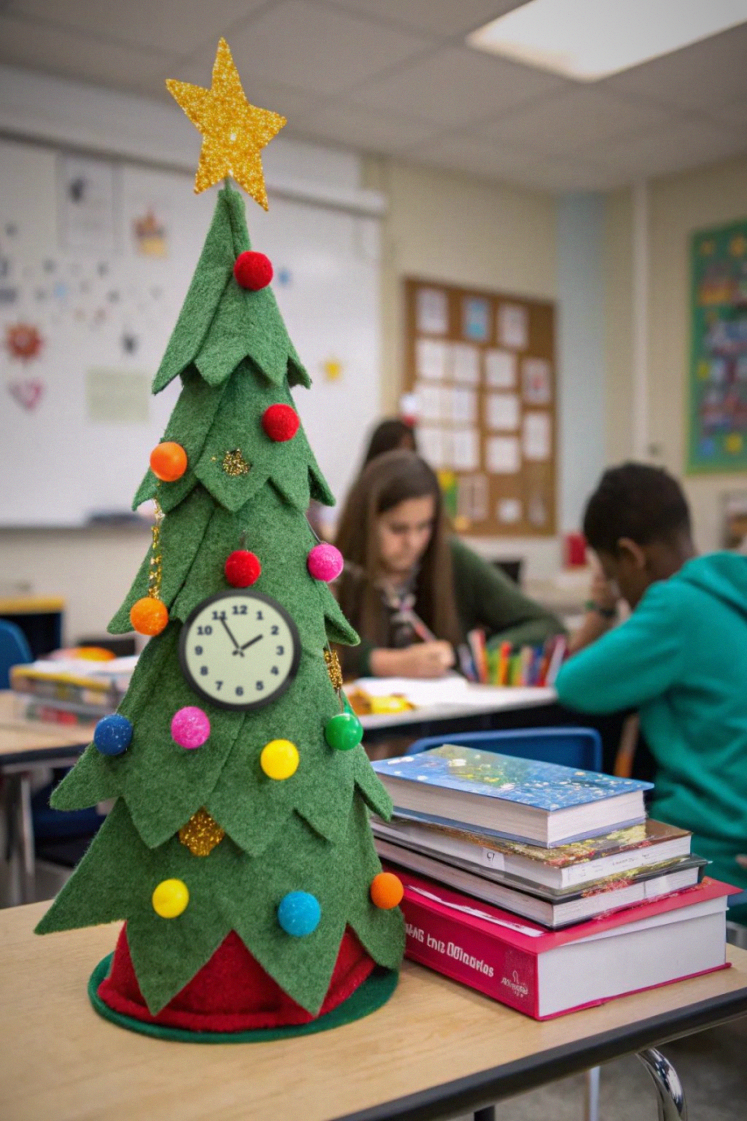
1:55
